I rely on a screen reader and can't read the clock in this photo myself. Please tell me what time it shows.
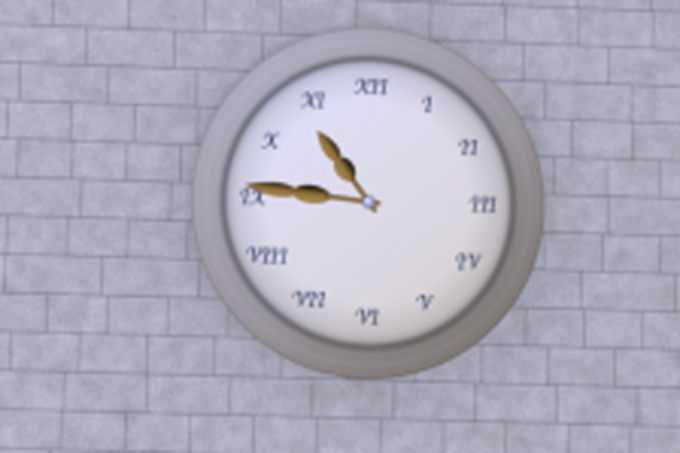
10:46
